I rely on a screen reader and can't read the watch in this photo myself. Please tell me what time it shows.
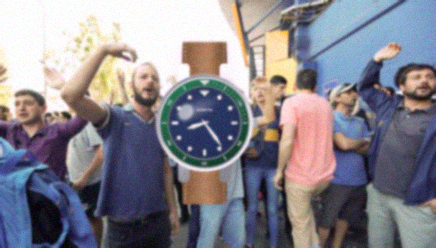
8:24
